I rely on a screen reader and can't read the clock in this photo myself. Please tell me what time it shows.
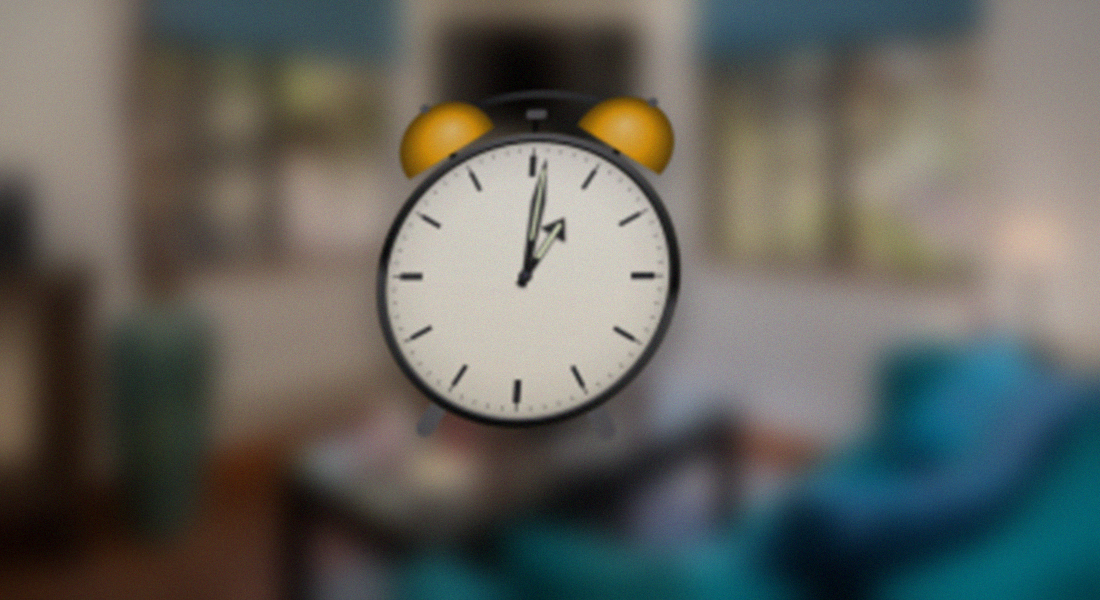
1:01
